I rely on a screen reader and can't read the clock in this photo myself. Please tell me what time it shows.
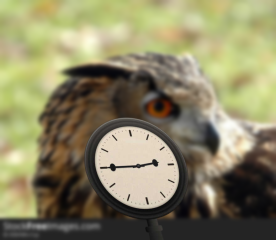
2:45
